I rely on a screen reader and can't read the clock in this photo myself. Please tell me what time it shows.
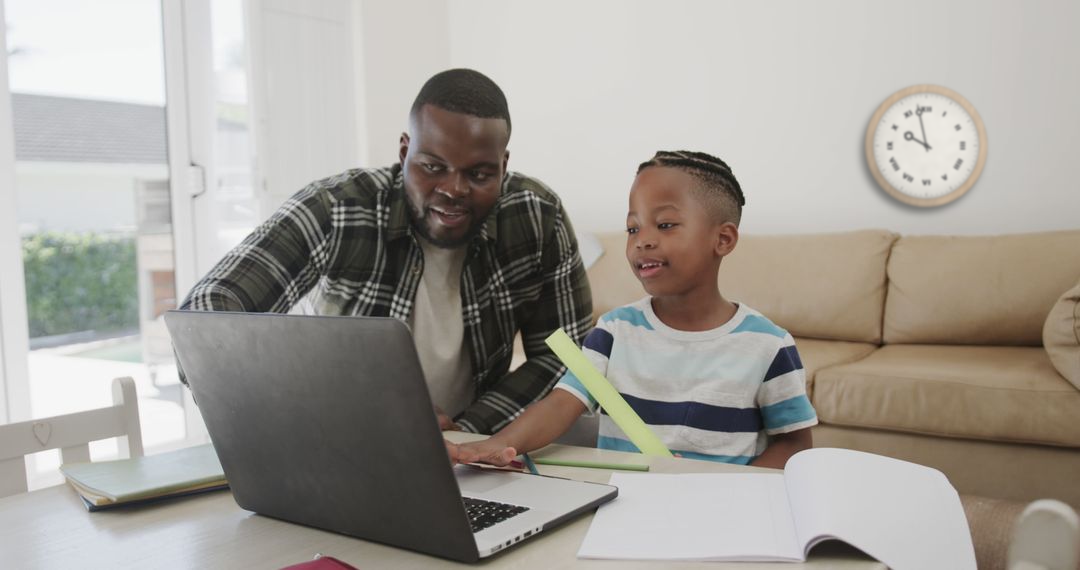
9:58
